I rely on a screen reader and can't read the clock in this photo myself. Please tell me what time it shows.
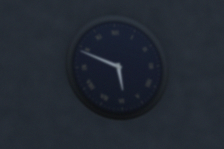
5:49
